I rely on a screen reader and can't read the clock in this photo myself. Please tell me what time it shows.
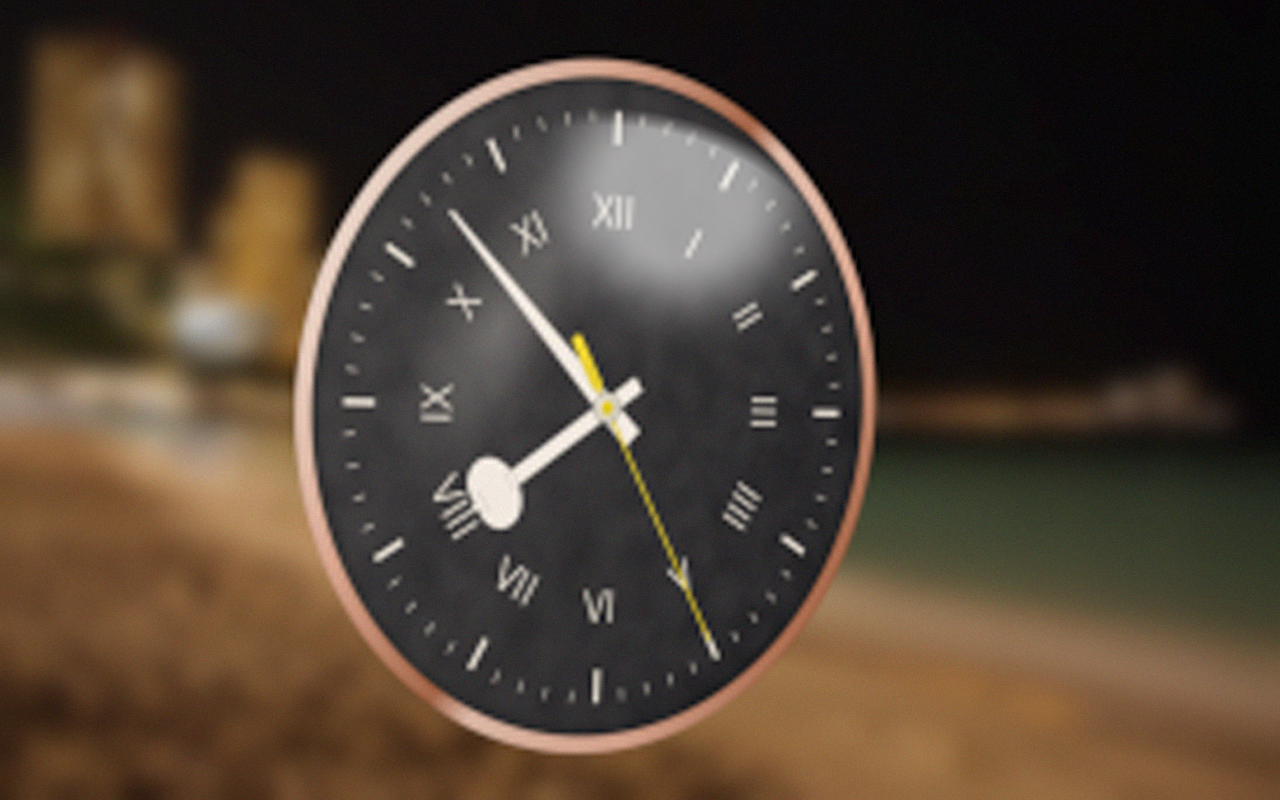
7:52:25
